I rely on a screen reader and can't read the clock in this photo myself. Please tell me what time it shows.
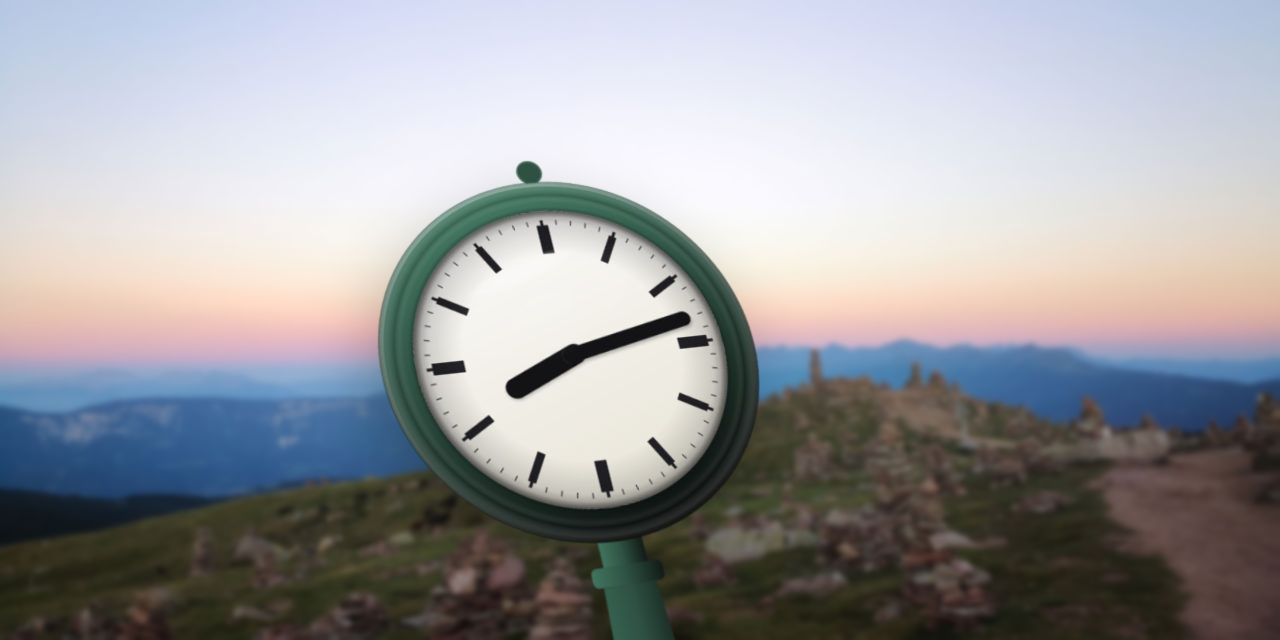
8:13
